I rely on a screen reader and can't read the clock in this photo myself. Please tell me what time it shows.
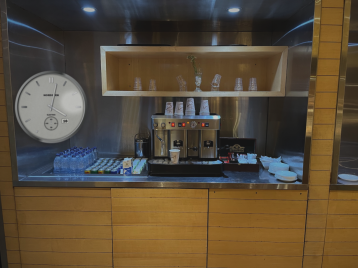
4:02
